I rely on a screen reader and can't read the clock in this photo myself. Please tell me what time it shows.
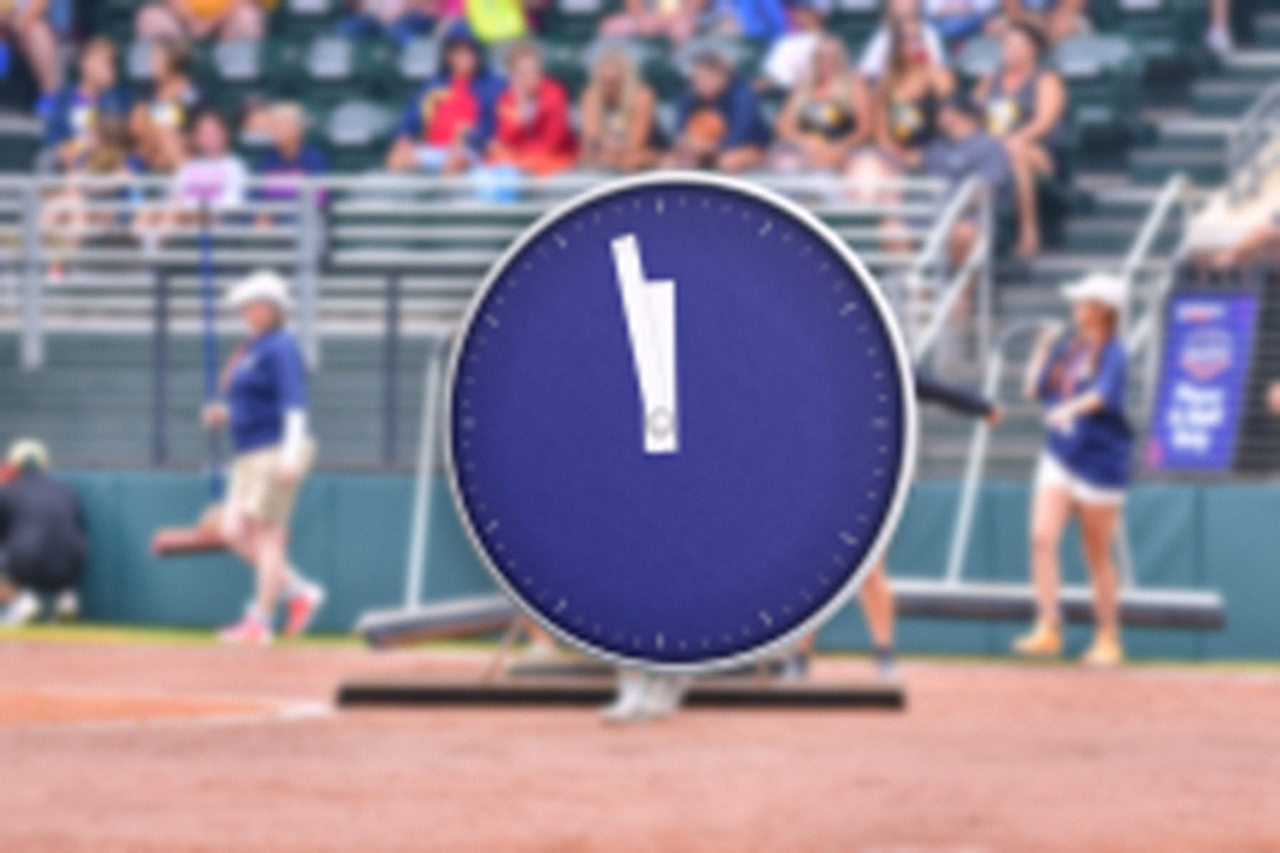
11:58
